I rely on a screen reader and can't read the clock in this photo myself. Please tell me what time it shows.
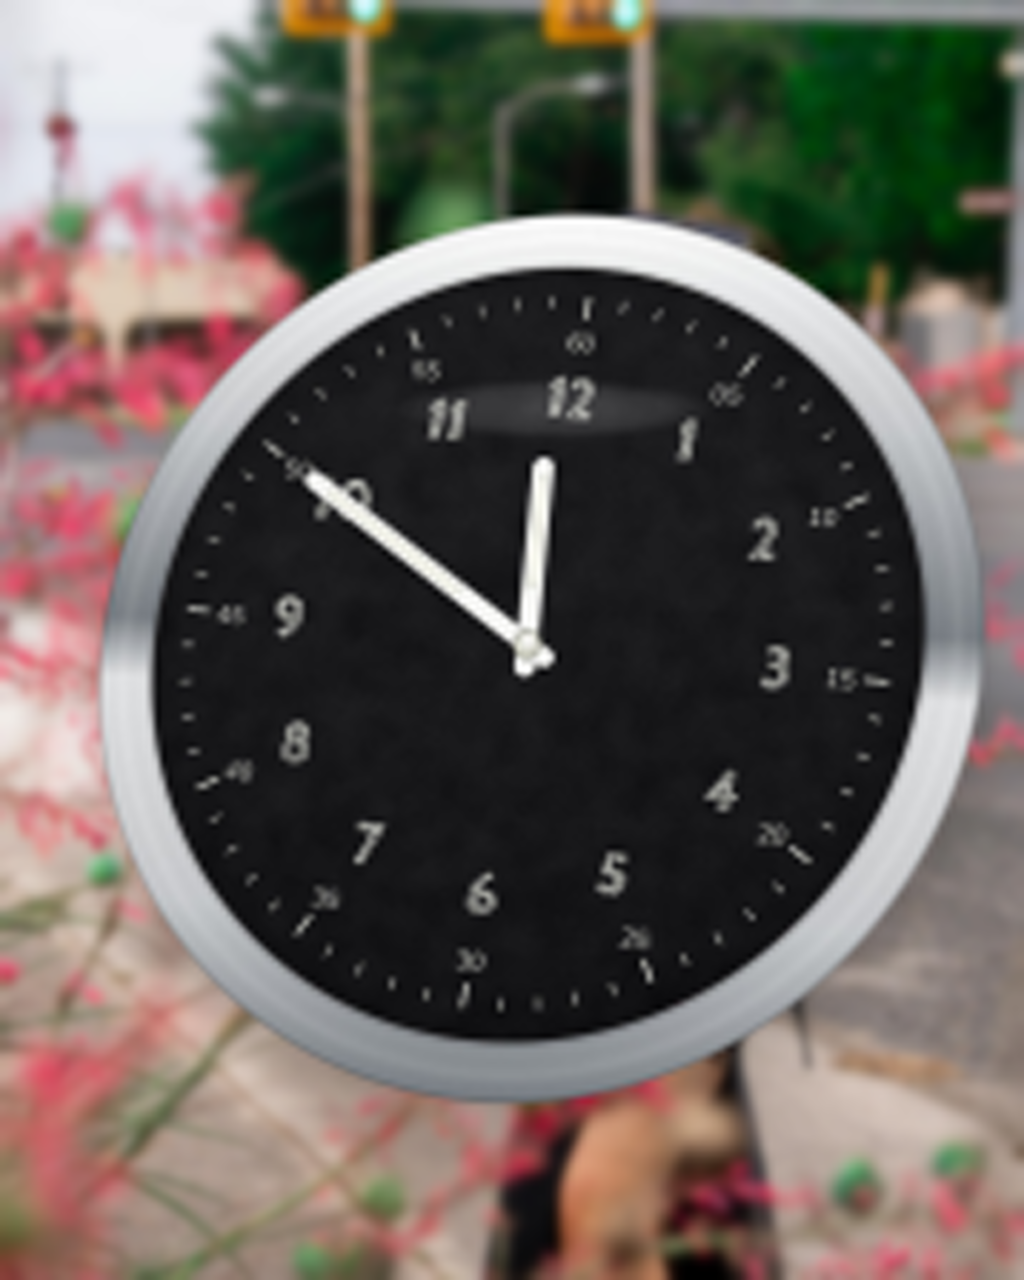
11:50
